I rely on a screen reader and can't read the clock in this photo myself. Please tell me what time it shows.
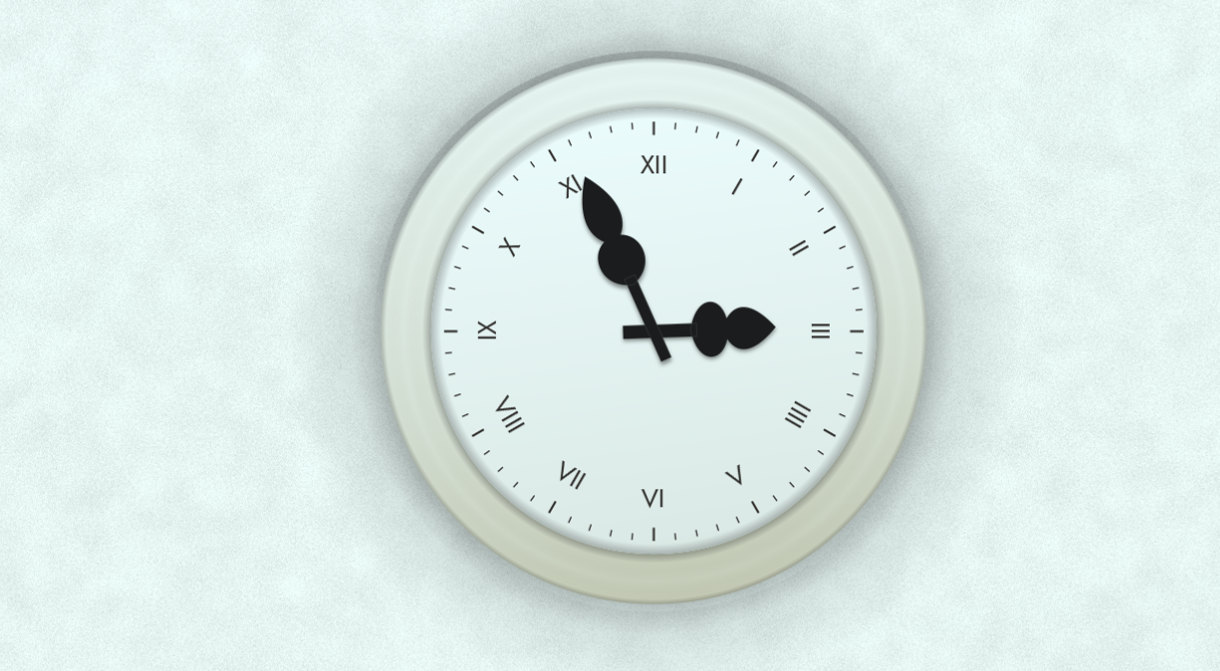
2:56
